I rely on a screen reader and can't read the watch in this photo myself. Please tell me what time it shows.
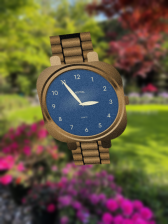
2:55
